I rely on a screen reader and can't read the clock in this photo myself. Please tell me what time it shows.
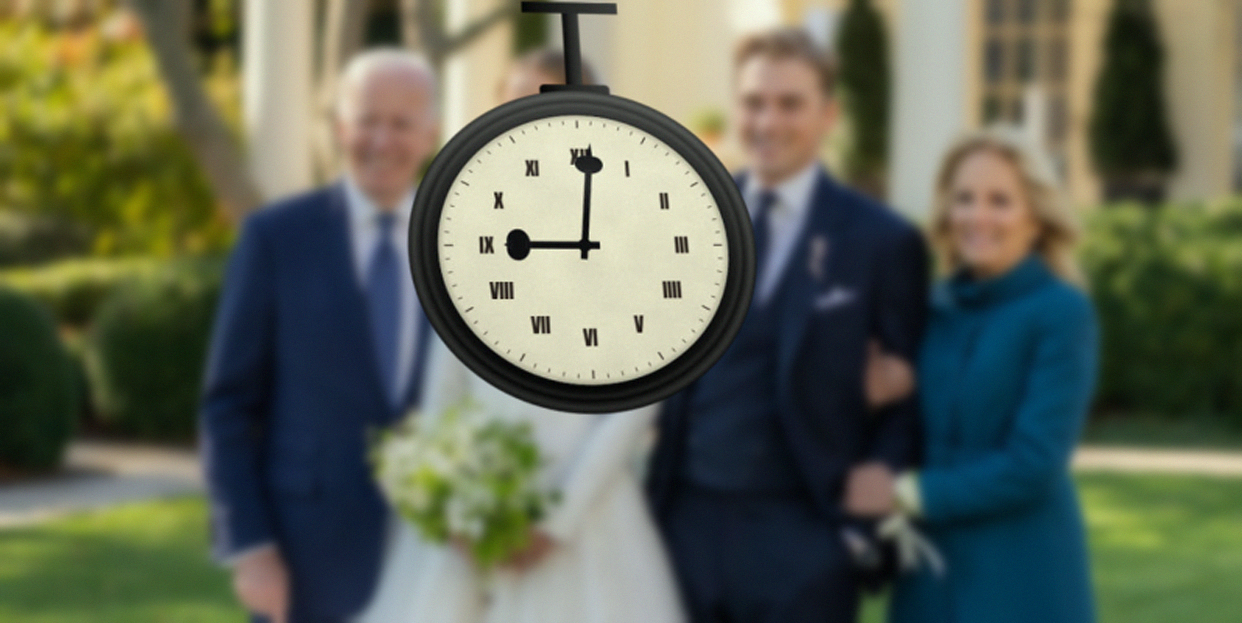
9:01
